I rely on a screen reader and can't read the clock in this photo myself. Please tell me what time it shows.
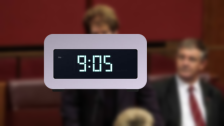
9:05
